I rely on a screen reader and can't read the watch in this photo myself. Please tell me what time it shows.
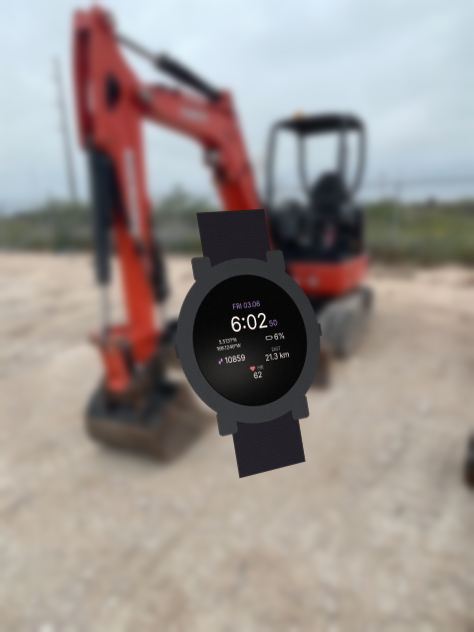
6:02
